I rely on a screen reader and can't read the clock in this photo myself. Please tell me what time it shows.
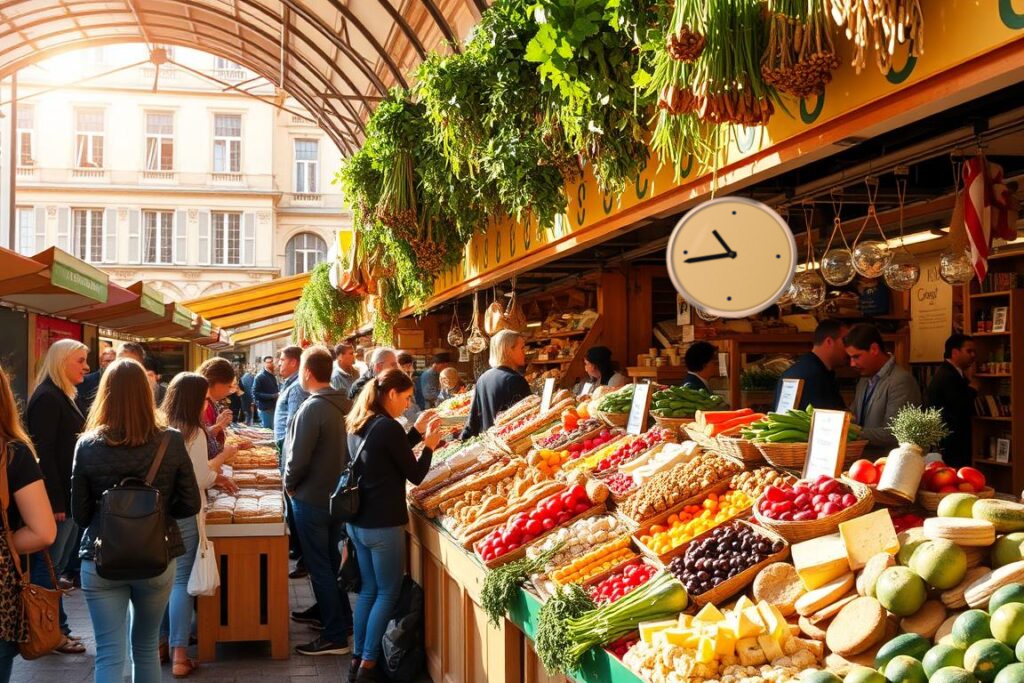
10:43
